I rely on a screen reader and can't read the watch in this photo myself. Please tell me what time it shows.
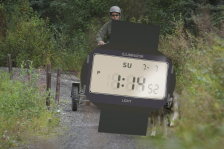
1:14:52
